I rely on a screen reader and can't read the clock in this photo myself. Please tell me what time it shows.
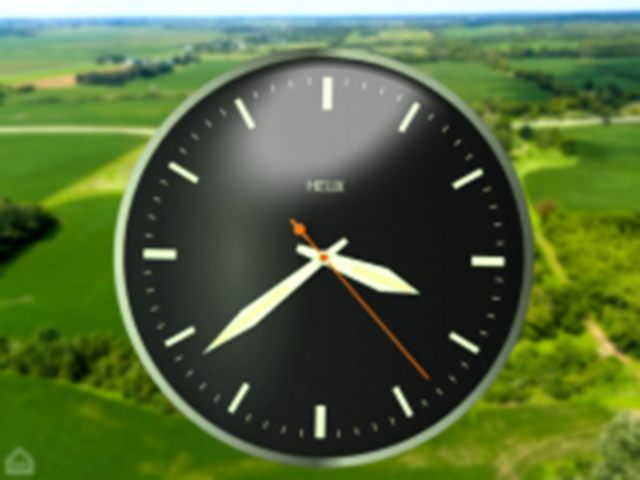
3:38:23
